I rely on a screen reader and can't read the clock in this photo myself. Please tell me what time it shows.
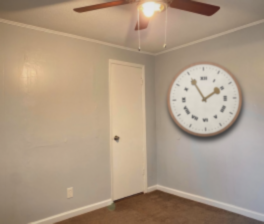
1:55
